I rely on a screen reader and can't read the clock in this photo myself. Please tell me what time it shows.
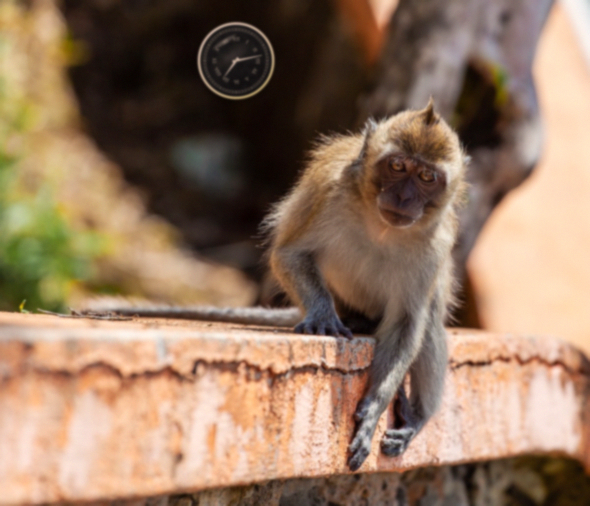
7:13
